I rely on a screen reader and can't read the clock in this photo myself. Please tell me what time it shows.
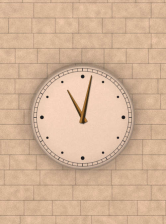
11:02
